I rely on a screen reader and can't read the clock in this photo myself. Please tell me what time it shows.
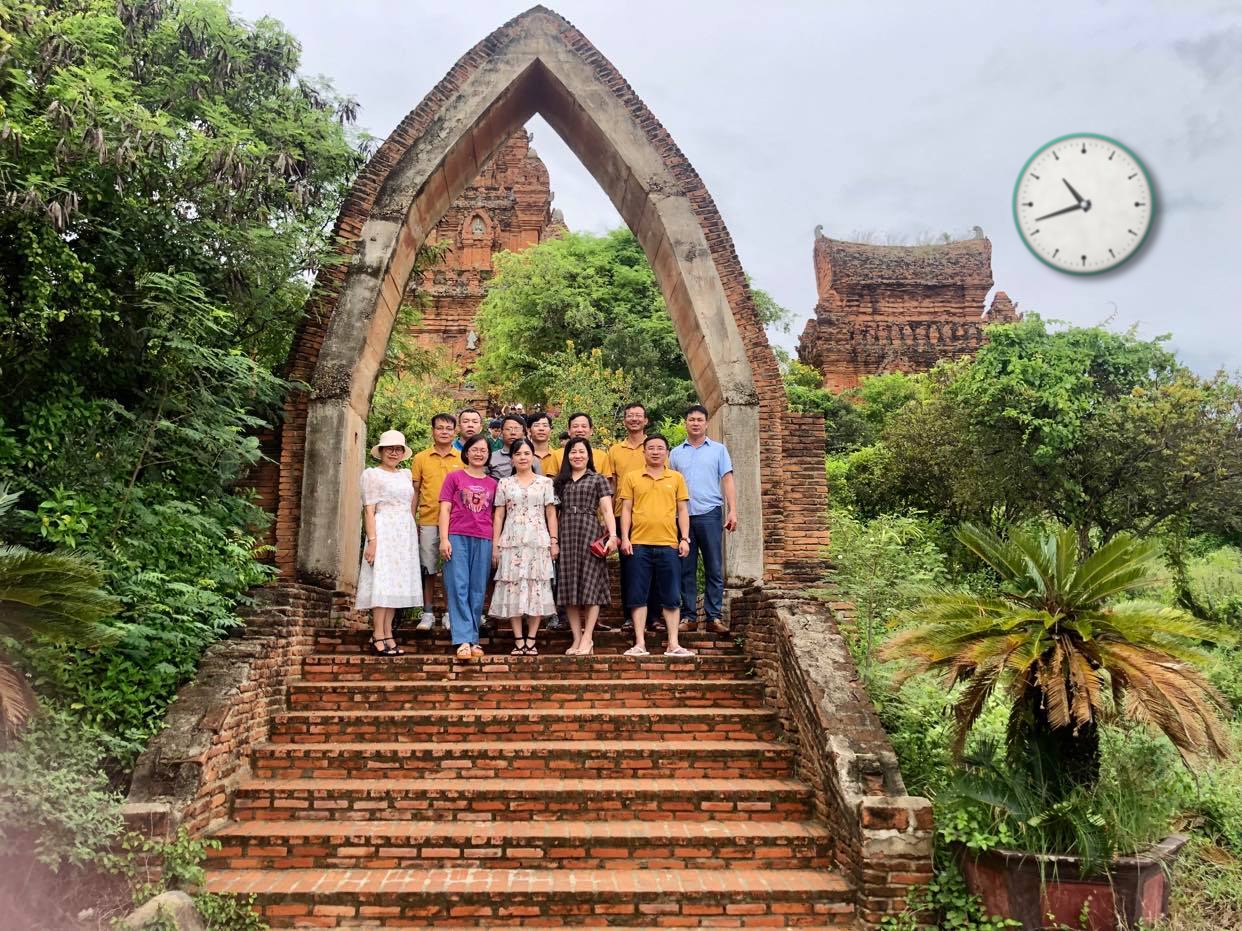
10:42
